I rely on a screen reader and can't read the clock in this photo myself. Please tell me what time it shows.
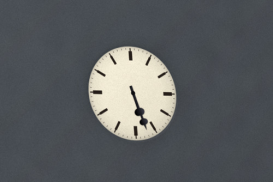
5:27
